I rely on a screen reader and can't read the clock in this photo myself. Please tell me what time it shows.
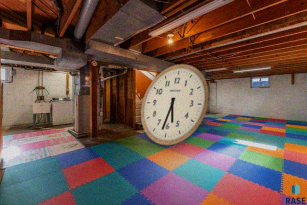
5:32
